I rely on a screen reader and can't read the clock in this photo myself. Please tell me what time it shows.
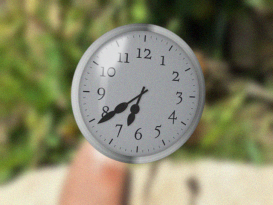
6:39
